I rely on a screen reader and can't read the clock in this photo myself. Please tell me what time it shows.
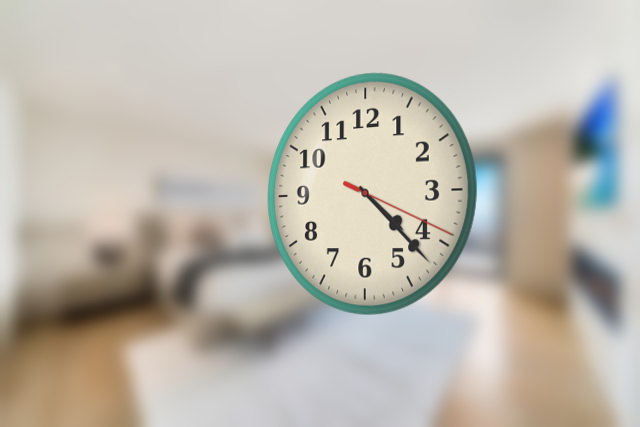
4:22:19
